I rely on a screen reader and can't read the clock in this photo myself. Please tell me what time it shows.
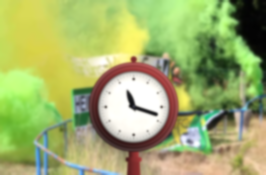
11:18
